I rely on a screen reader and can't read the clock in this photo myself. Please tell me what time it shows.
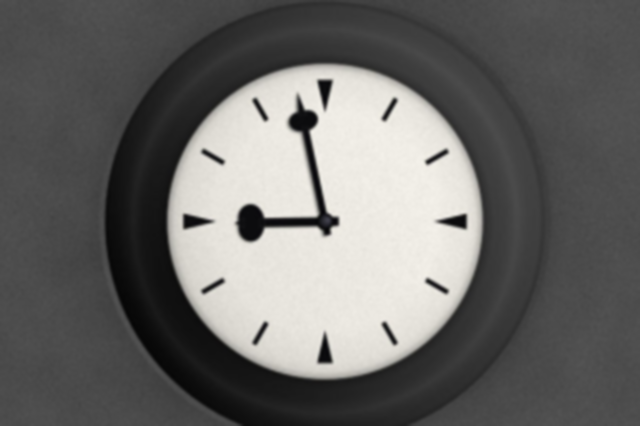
8:58
